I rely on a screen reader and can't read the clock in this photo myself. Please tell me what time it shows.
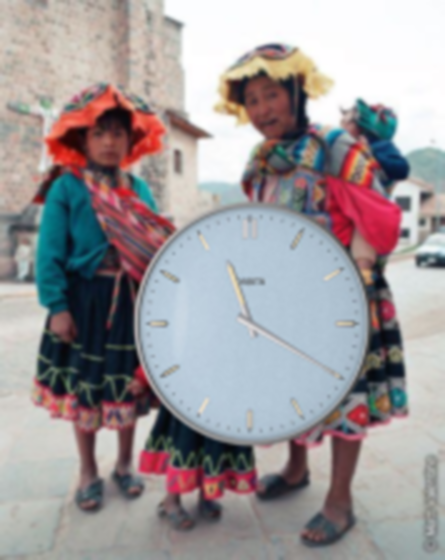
11:20
